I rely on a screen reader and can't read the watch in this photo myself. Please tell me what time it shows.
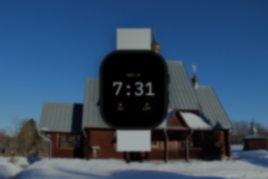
7:31
